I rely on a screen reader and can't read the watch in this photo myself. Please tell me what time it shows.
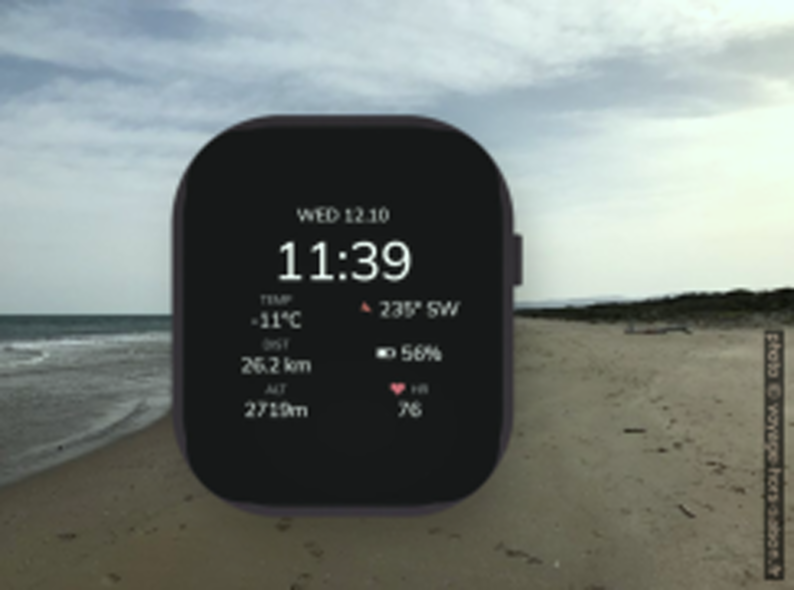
11:39
